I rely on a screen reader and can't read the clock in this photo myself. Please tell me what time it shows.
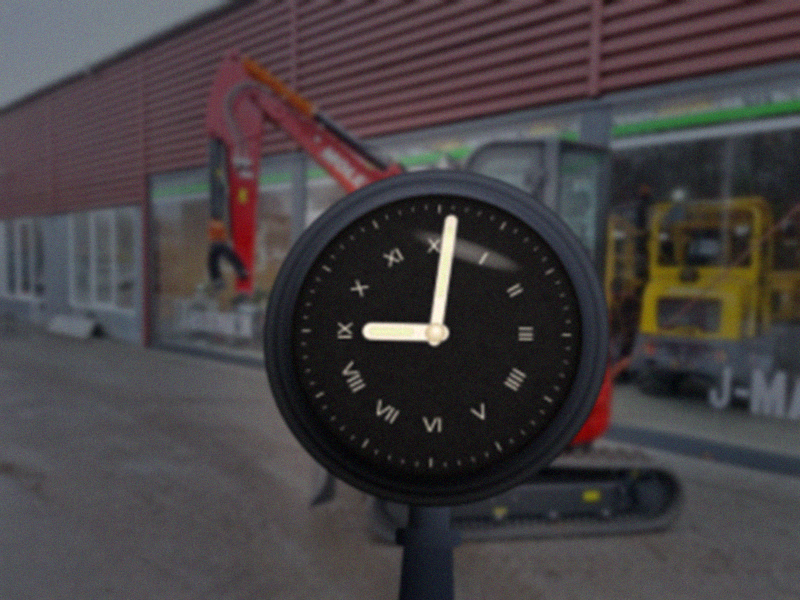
9:01
